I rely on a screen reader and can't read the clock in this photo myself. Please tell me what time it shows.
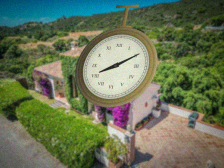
8:10
